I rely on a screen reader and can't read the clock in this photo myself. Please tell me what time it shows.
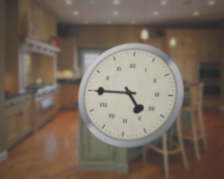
4:45
